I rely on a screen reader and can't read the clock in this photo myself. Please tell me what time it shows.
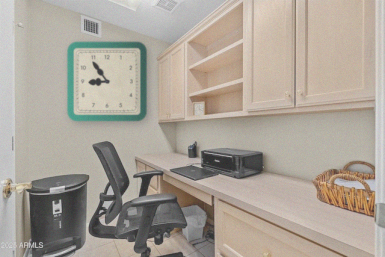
8:54
